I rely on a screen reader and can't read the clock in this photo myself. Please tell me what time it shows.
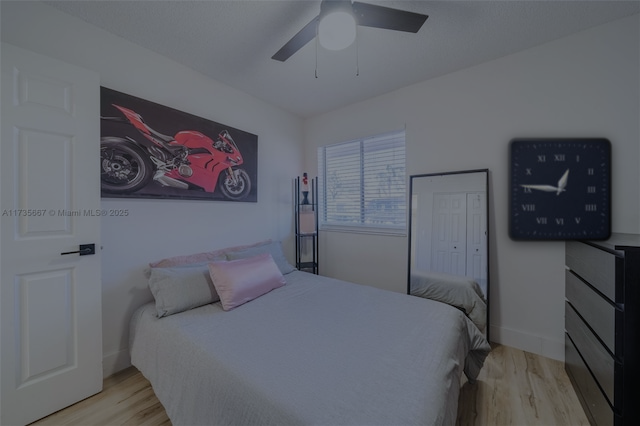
12:46
